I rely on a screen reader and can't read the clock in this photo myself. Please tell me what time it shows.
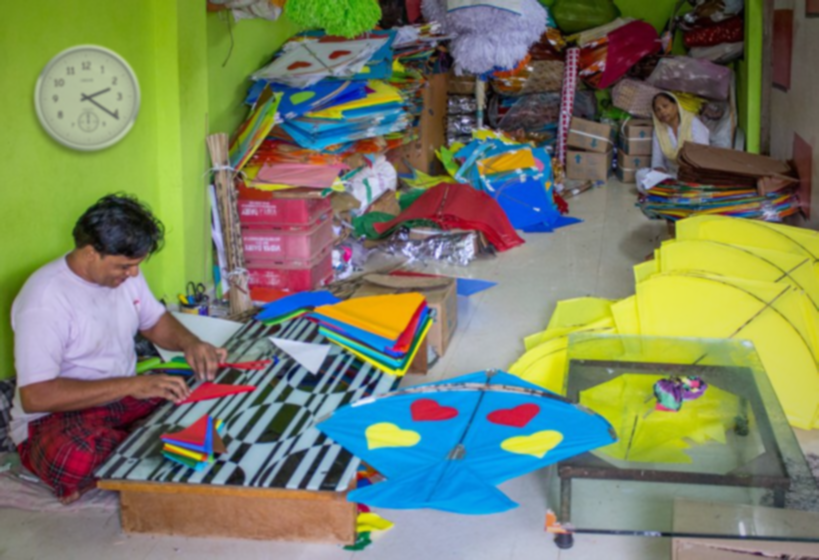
2:21
